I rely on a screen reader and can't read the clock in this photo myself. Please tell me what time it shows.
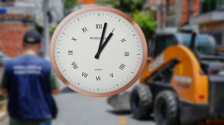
1:02
